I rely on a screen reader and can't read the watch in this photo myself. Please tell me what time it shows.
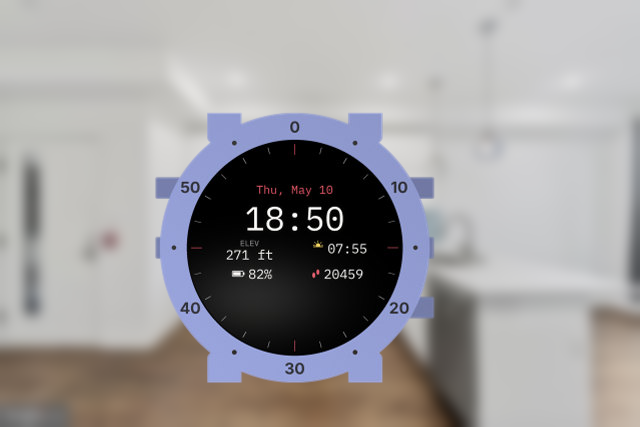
18:50
